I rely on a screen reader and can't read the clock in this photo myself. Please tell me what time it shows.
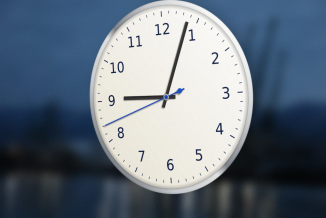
9:03:42
